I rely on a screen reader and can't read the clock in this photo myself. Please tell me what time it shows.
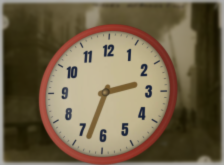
2:33
